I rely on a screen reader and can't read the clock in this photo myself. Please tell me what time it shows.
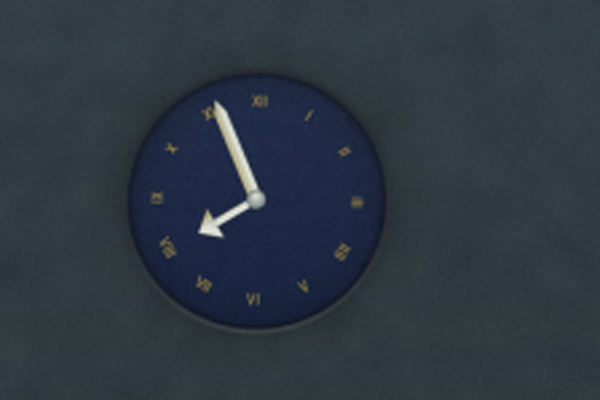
7:56
